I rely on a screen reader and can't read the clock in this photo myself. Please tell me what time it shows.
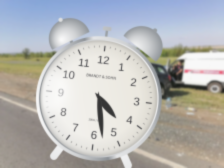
4:28
